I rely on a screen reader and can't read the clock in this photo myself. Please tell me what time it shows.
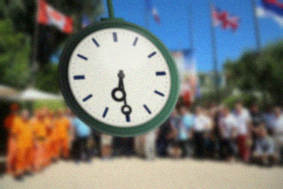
6:30
